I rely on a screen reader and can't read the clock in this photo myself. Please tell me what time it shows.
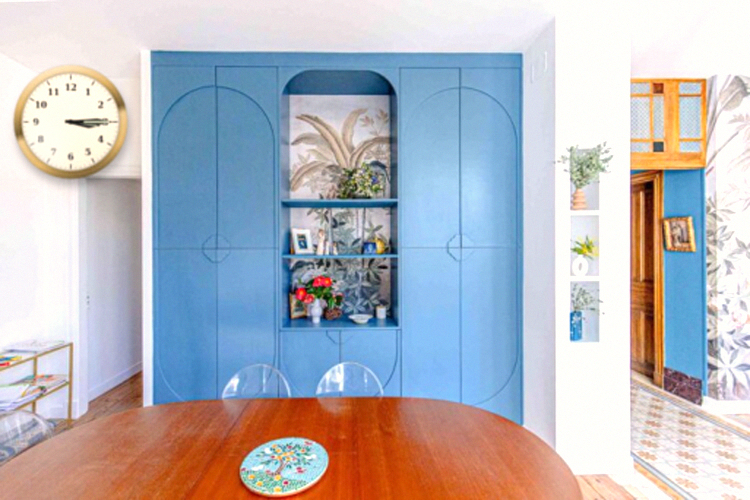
3:15
